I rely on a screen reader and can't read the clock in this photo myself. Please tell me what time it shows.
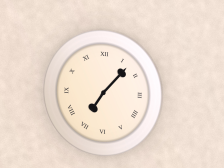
7:07
